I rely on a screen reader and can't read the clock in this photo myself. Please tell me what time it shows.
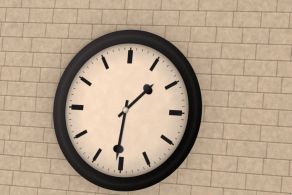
1:31
